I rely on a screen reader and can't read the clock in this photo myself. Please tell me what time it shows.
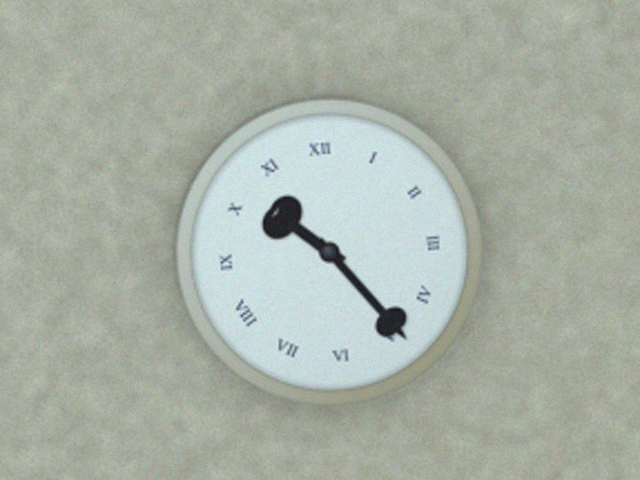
10:24
